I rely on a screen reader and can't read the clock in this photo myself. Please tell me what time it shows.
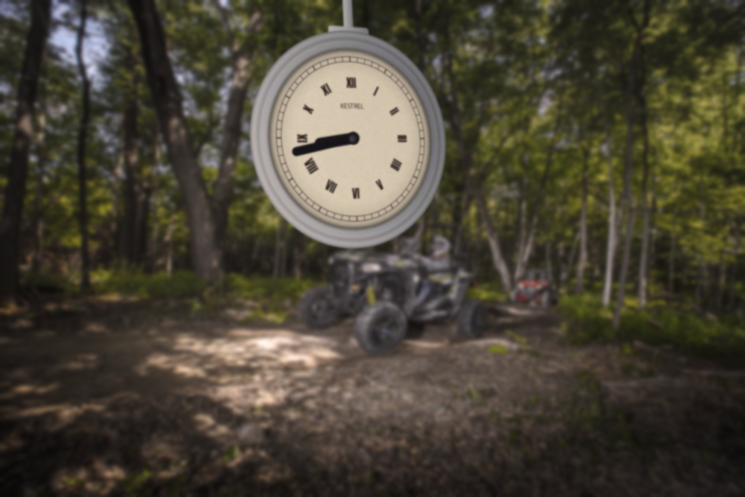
8:43
